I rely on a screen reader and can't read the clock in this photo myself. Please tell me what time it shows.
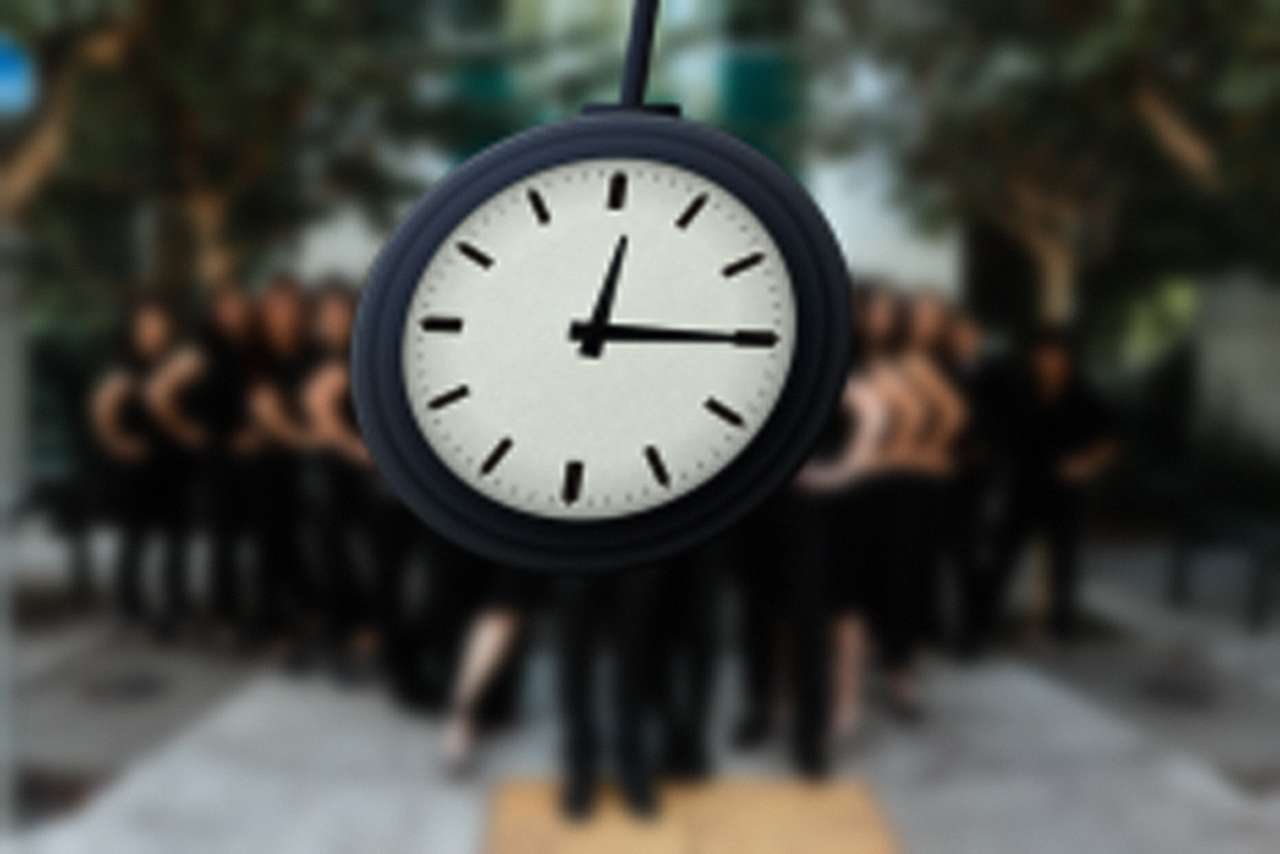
12:15
